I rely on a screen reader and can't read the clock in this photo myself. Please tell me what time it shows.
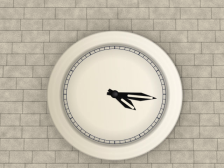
4:16
